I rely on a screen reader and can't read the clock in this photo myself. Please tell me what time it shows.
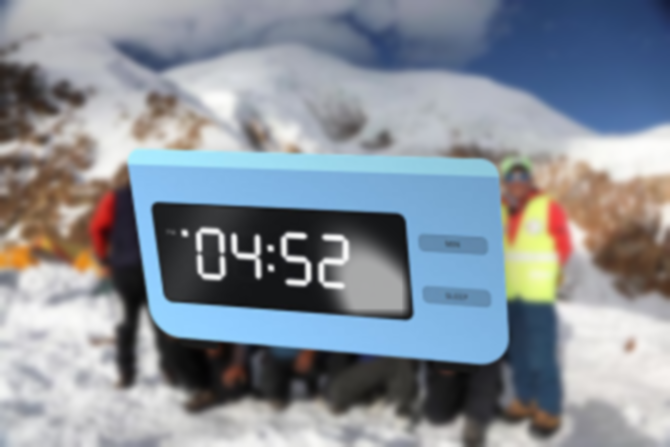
4:52
